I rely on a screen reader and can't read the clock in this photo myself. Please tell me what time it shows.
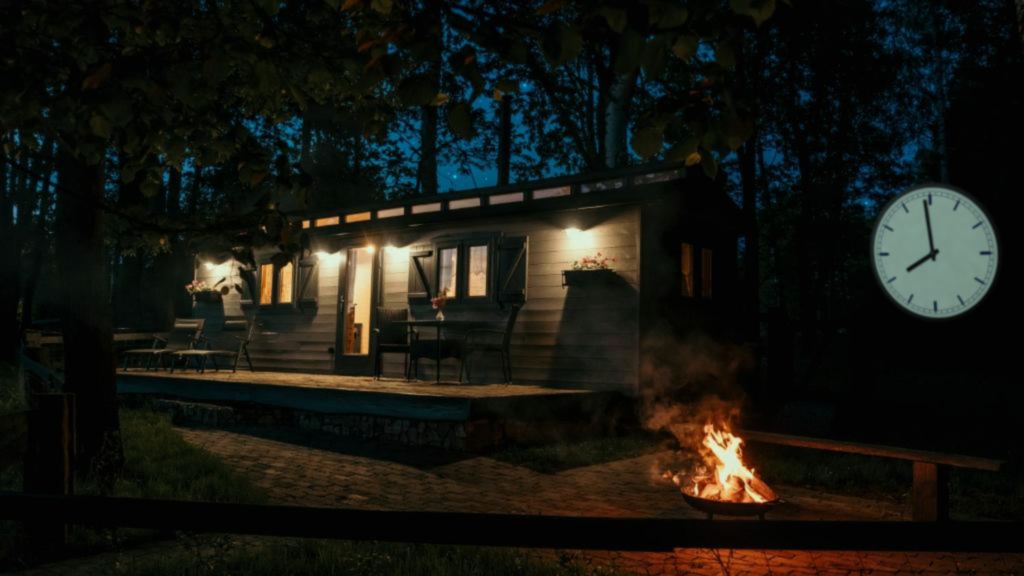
7:59
